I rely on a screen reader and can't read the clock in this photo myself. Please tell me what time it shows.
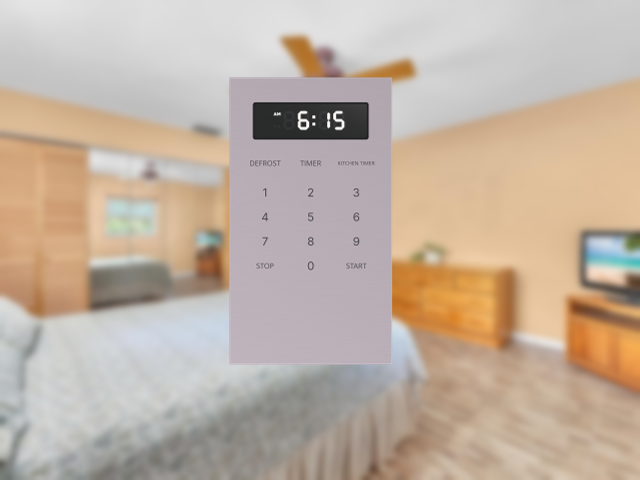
6:15
